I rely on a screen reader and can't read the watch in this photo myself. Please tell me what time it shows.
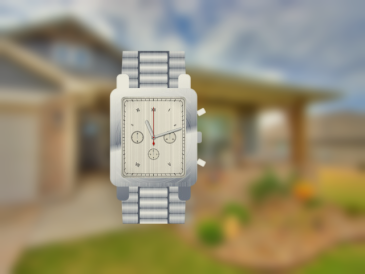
11:12
